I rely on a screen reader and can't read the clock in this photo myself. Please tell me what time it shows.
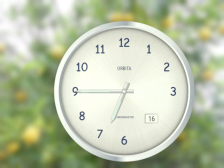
6:45
